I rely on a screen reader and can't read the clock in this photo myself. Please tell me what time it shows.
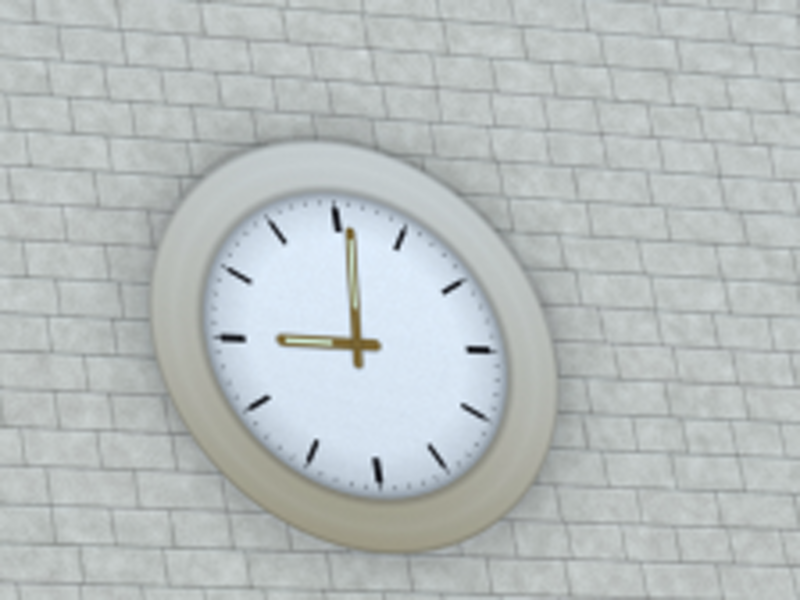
9:01
